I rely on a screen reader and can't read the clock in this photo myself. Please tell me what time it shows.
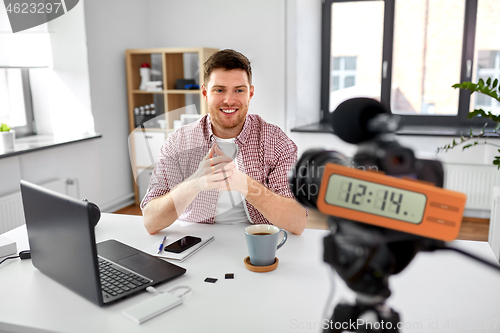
12:14
